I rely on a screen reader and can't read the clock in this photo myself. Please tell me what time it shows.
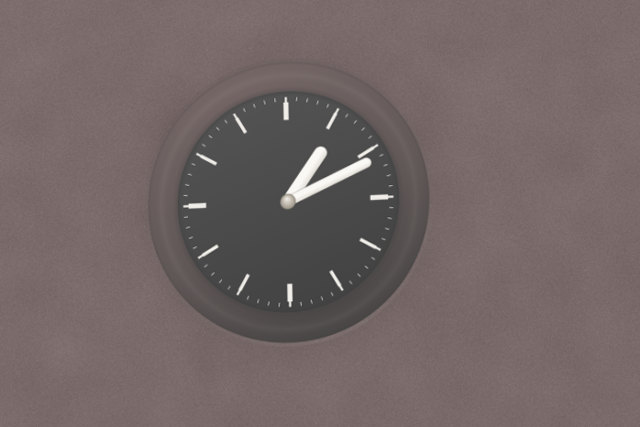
1:11
